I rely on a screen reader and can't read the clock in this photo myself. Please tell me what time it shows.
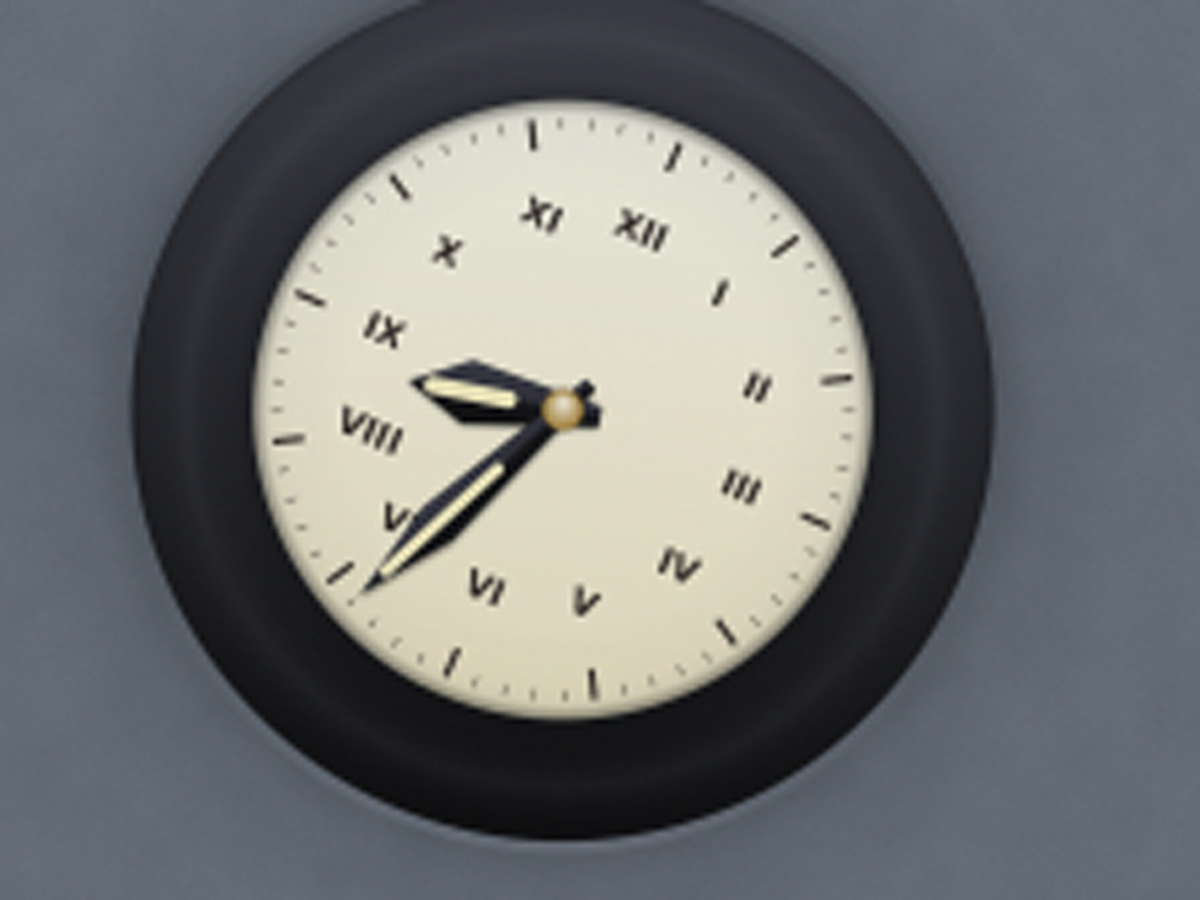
8:34
